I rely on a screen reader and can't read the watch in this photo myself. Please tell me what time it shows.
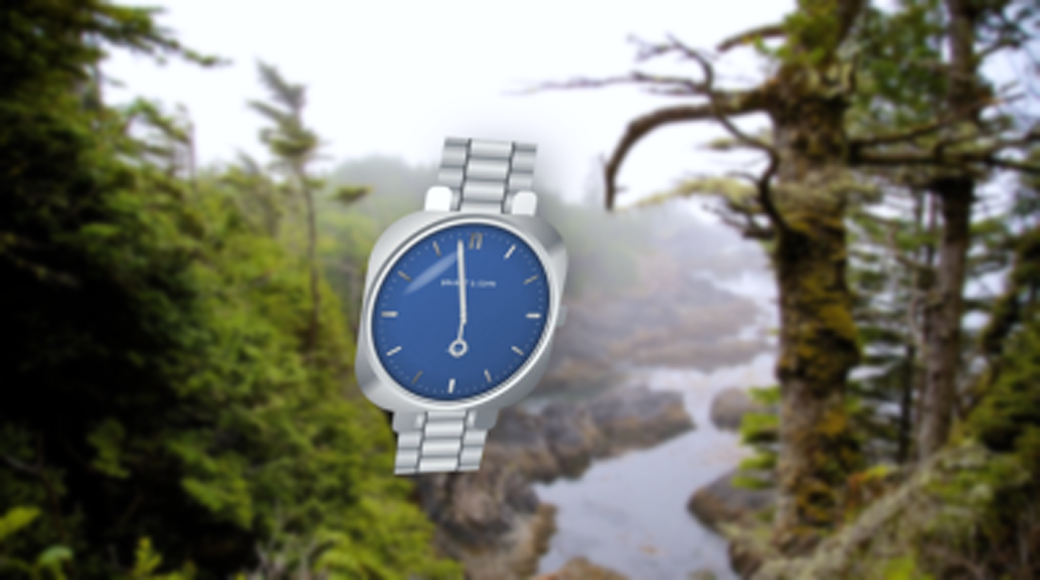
5:58
